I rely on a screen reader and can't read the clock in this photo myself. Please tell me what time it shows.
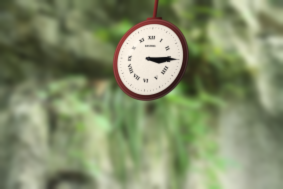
3:15
